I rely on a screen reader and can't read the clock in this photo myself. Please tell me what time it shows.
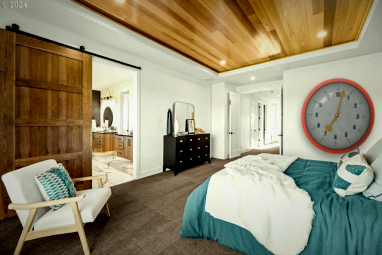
7:02
